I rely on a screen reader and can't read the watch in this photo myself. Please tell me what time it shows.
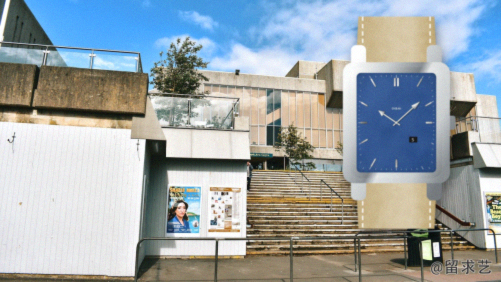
10:08
